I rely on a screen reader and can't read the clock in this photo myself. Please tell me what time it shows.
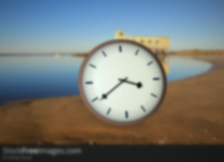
3:39
